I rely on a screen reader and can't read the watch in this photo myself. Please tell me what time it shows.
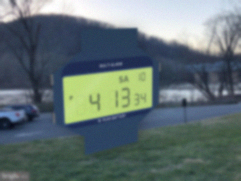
4:13:34
